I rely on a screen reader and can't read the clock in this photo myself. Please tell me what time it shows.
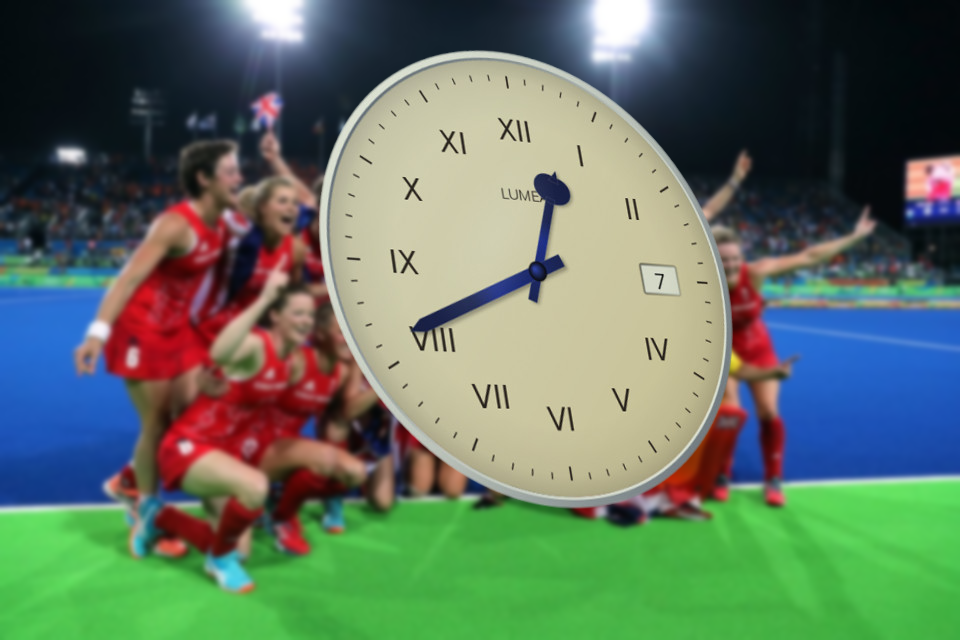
12:41
